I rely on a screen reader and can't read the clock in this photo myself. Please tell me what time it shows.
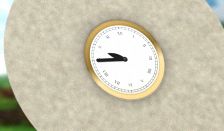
9:45
